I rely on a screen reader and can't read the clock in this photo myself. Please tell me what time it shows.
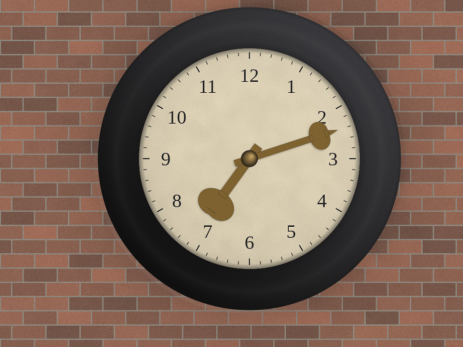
7:12
